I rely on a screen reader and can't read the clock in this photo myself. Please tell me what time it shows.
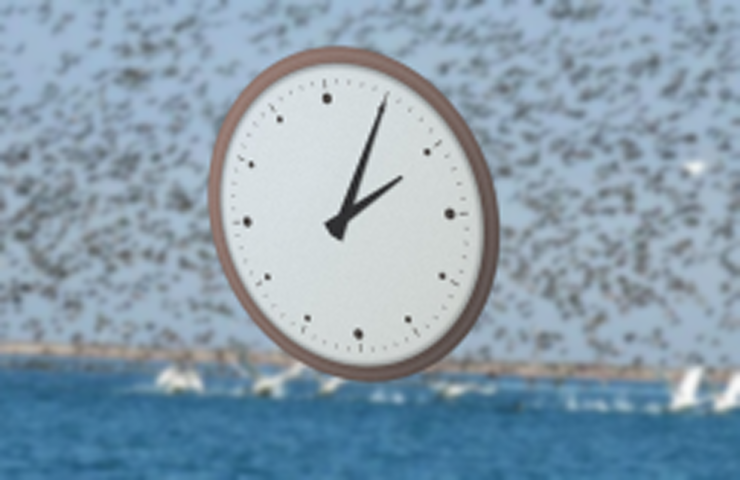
2:05
